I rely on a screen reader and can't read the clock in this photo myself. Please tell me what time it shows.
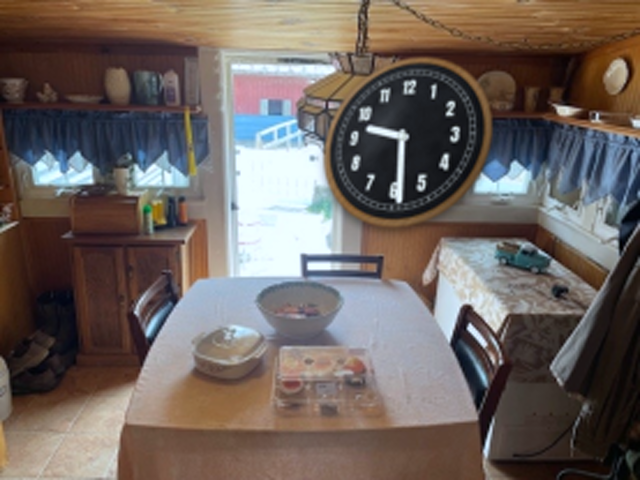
9:29
